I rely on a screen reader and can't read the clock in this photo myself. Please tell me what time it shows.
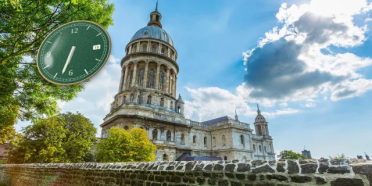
6:33
